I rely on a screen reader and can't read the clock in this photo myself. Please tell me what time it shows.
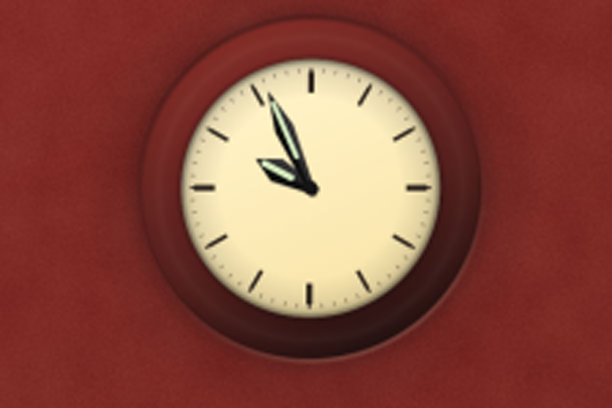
9:56
